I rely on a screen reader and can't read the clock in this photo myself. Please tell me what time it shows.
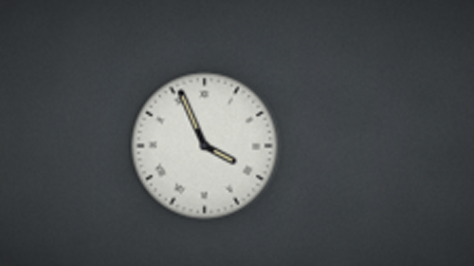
3:56
